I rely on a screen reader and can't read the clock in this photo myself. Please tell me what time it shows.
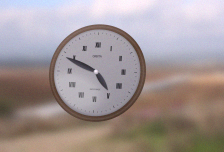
4:49
